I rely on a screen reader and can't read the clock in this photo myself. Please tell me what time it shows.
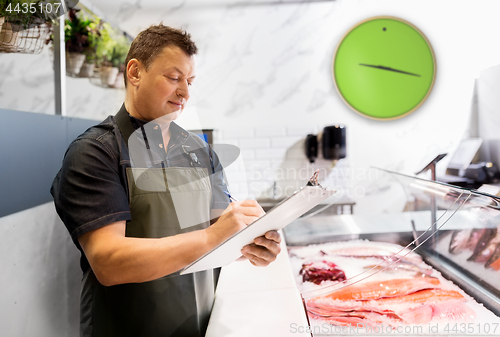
9:17
